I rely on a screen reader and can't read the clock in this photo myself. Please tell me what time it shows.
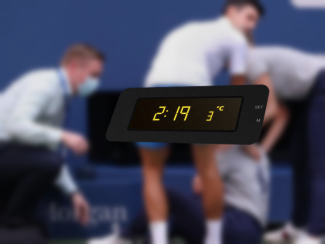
2:19
